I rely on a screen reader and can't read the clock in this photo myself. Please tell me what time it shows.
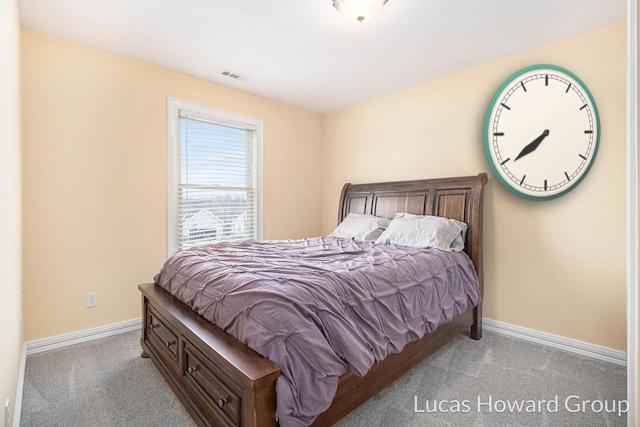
7:39
